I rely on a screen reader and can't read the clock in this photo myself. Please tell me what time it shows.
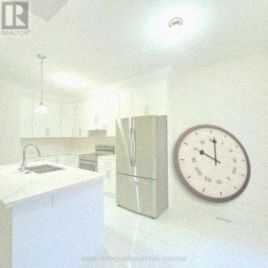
10:01
